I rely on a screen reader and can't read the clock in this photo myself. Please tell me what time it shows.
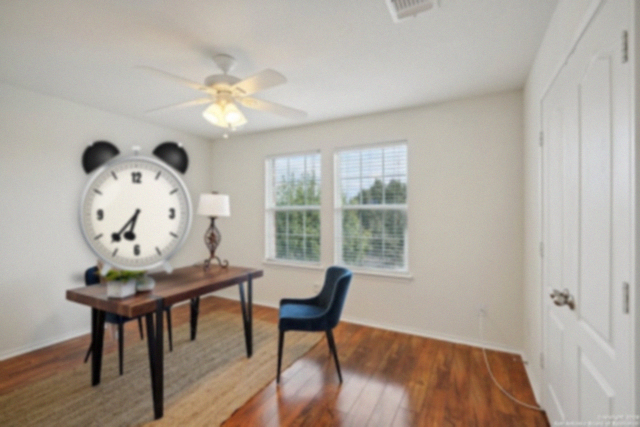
6:37
